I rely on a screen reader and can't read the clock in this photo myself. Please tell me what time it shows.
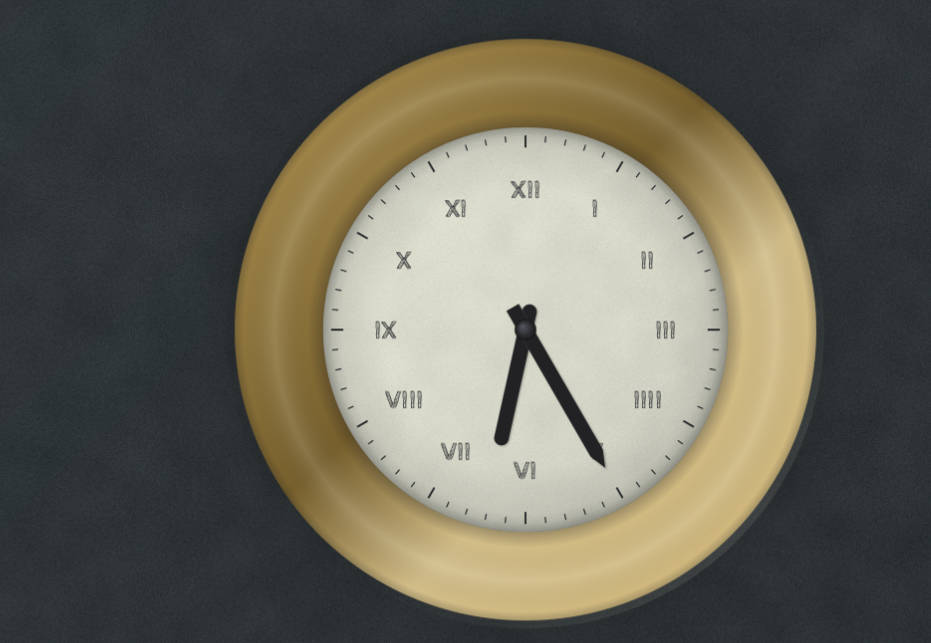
6:25
